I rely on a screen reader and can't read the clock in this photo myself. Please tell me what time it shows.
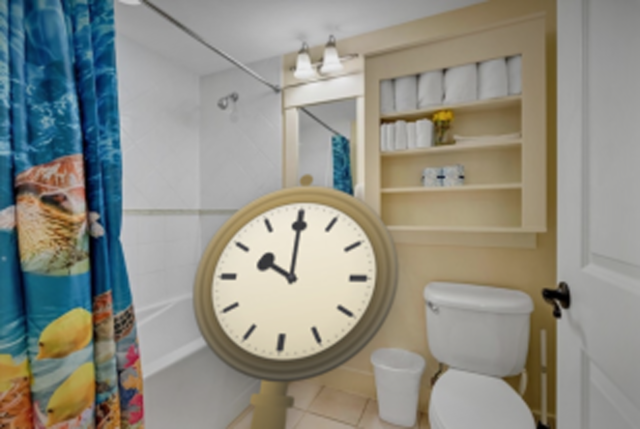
10:00
